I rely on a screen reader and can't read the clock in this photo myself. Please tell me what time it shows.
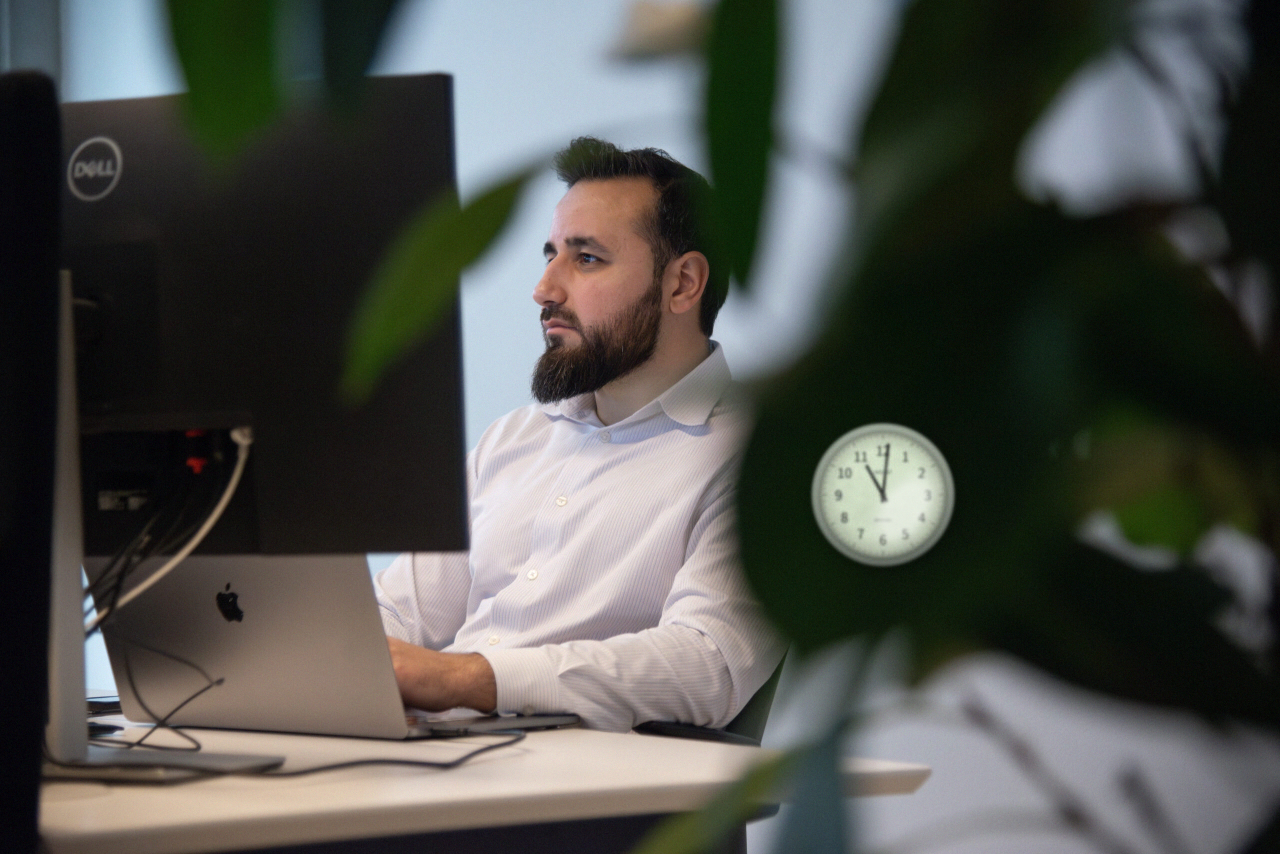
11:01
